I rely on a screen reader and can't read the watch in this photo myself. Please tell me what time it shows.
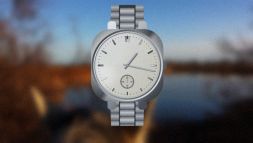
1:17
